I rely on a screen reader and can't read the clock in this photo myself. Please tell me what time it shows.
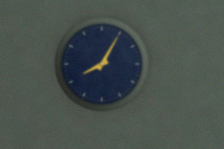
8:05
